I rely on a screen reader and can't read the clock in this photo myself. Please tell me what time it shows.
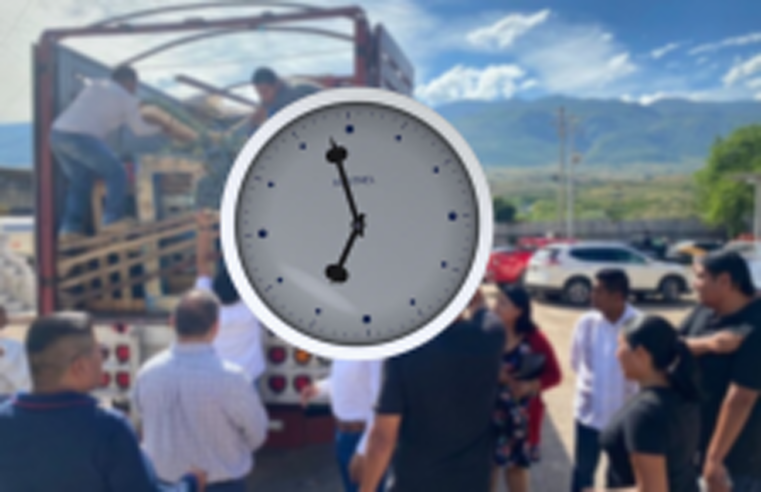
6:58
